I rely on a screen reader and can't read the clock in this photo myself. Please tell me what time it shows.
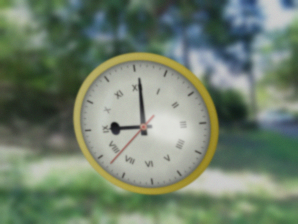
9:00:38
